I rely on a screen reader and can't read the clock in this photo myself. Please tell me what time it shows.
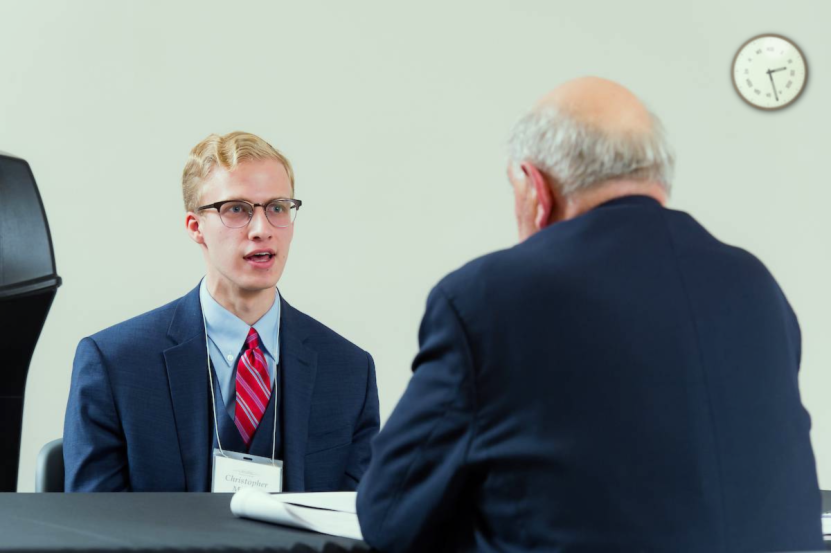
2:27
